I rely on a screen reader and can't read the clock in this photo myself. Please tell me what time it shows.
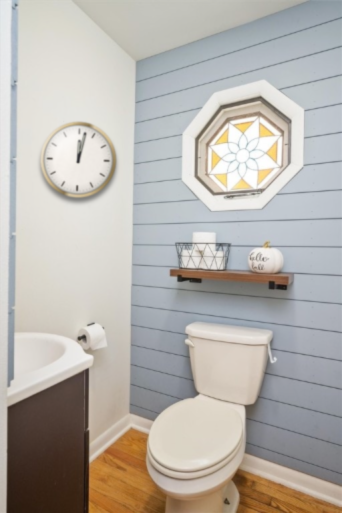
12:02
